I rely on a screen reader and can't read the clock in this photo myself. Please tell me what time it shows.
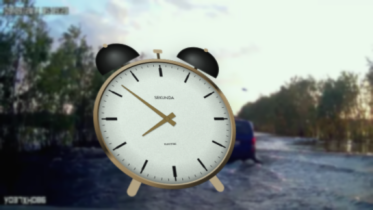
7:52
